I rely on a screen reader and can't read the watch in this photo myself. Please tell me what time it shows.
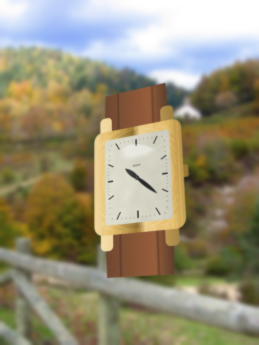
10:22
